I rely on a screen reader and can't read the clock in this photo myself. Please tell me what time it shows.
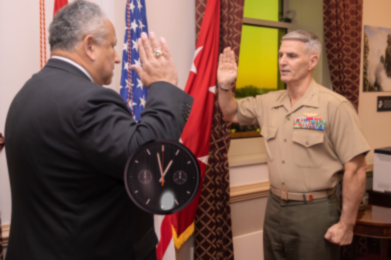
12:58
